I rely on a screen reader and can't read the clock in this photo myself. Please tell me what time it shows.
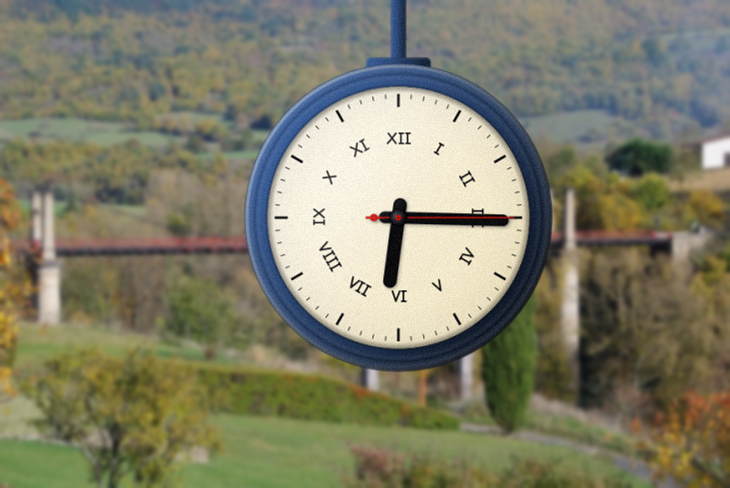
6:15:15
